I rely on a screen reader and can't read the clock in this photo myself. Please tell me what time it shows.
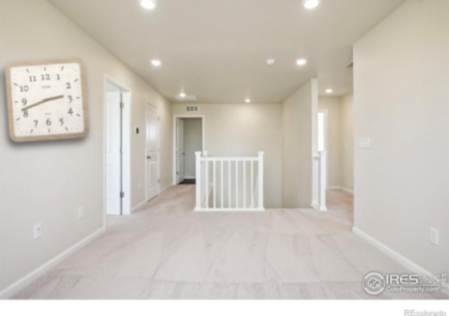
2:42
